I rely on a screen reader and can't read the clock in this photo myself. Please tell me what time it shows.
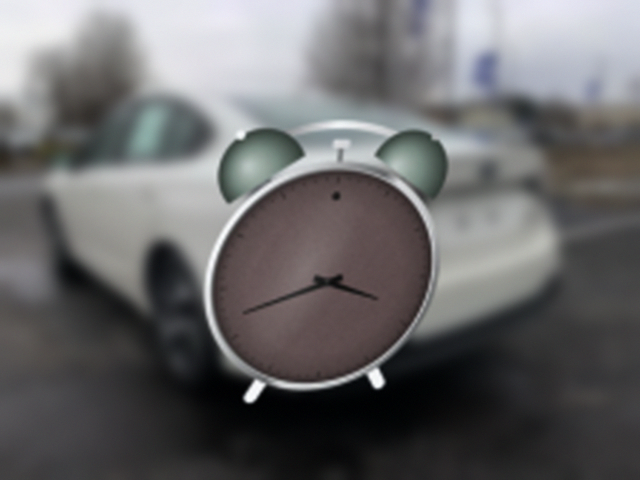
3:42
